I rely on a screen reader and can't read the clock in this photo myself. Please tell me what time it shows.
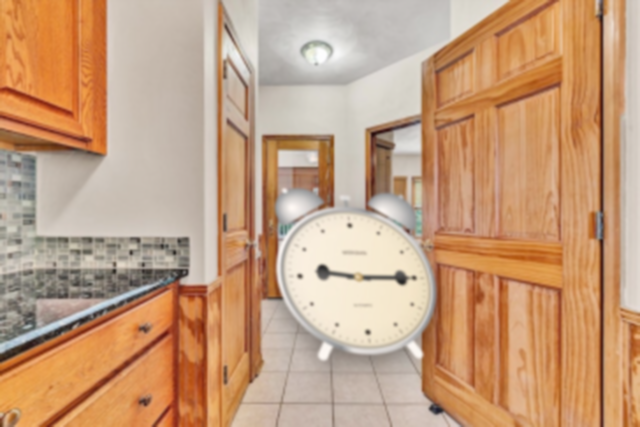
9:15
